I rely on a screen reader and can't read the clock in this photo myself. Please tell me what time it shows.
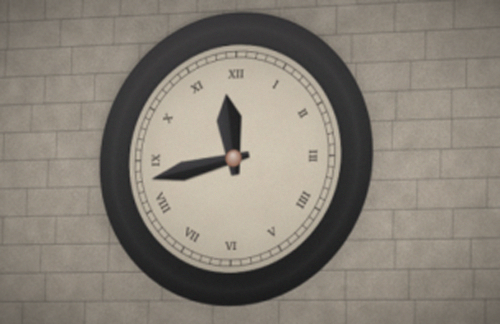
11:43
